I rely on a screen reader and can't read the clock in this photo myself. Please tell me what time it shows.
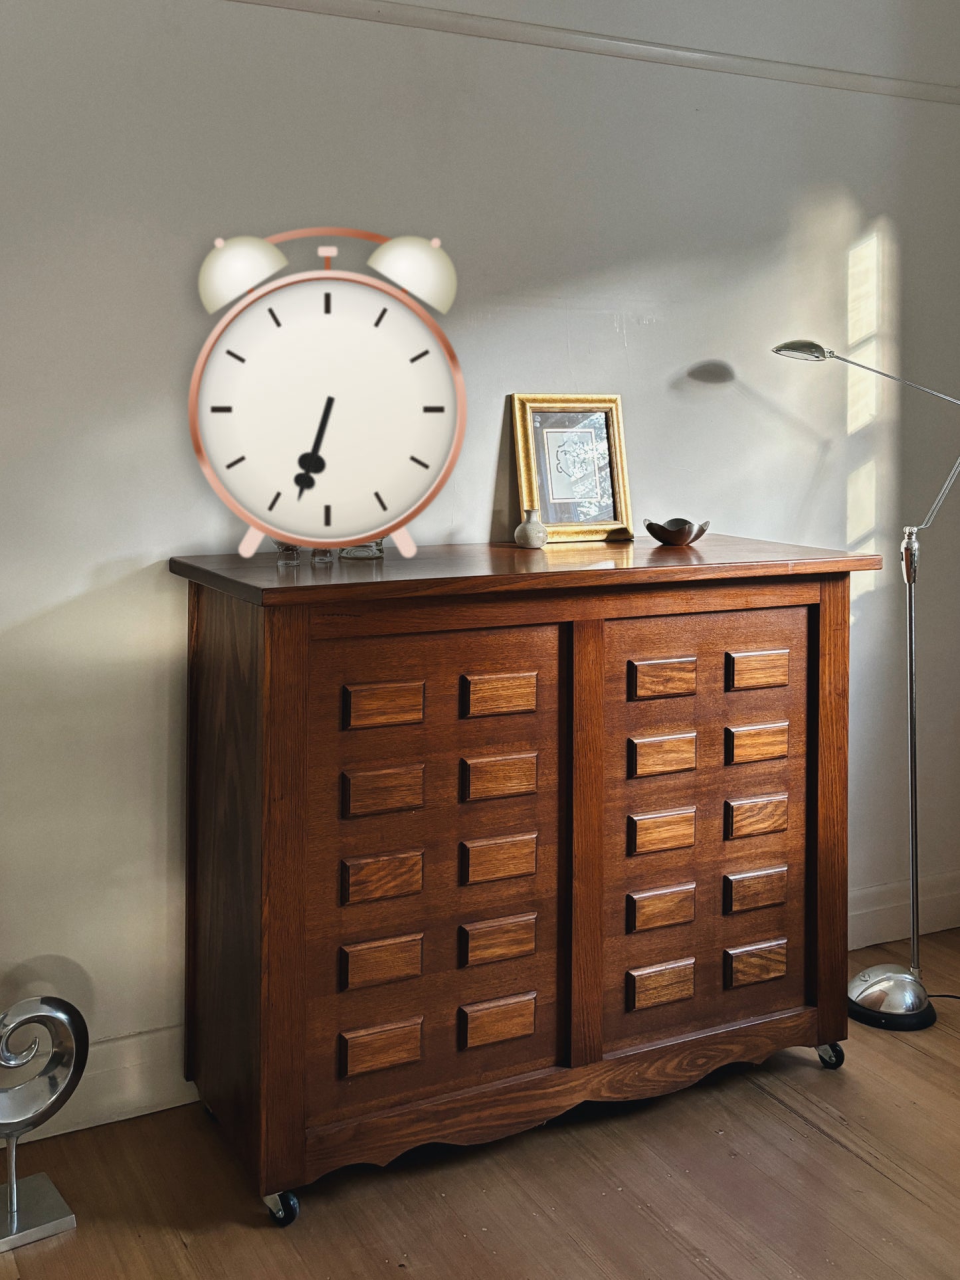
6:33
